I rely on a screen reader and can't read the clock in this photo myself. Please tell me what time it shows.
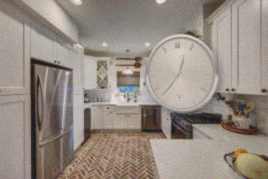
12:37
